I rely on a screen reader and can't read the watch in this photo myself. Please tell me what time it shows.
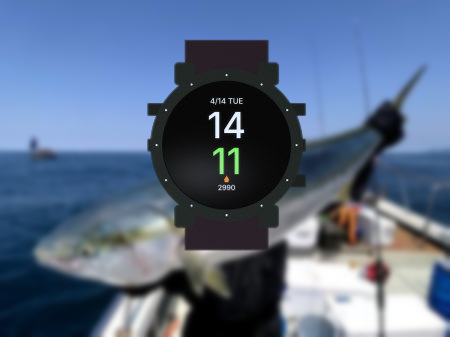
14:11
